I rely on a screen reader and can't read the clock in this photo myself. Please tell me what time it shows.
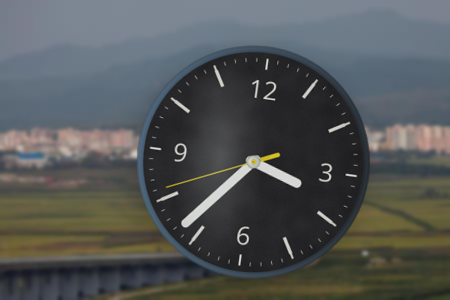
3:36:41
